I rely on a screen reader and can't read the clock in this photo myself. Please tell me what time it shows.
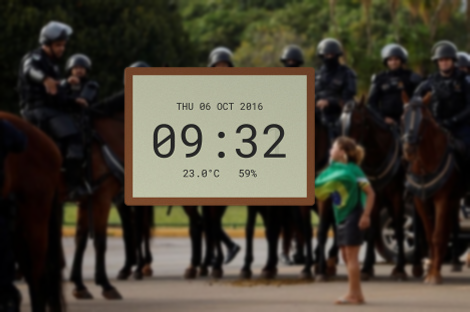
9:32
